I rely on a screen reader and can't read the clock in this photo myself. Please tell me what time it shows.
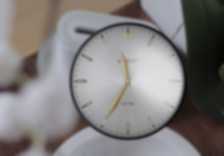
11:35
